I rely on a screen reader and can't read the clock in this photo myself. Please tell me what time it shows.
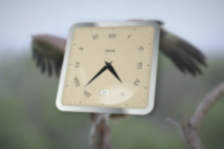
4:37
